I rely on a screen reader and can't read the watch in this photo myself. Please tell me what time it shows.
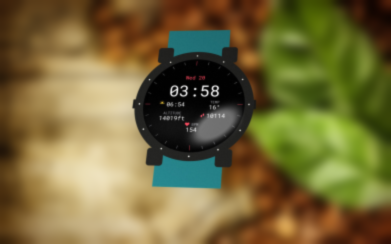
3:58
